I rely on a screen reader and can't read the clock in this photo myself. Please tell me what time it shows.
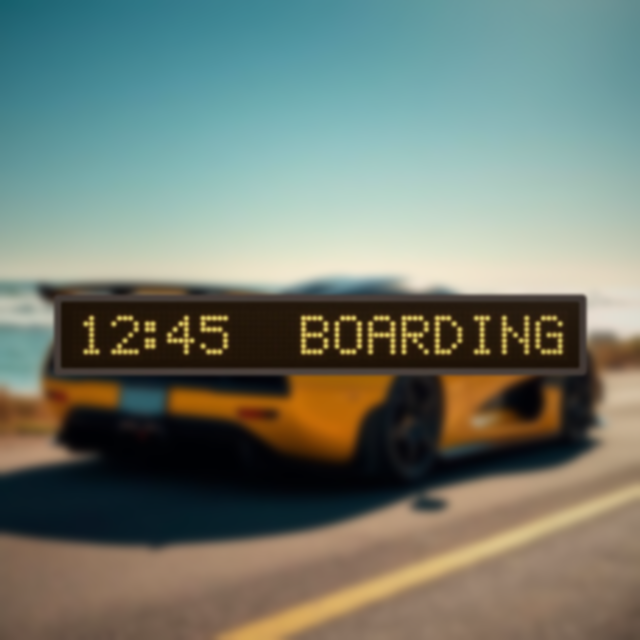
12:45
